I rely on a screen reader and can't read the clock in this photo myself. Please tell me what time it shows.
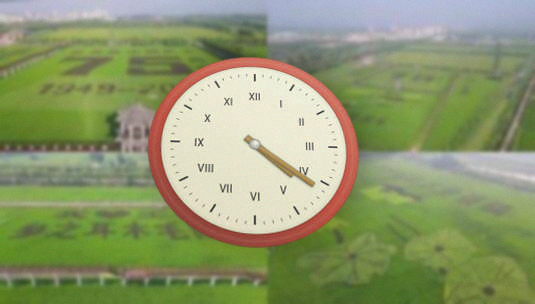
4:21
